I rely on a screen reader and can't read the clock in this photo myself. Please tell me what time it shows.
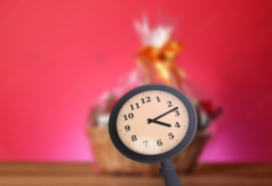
4:13
